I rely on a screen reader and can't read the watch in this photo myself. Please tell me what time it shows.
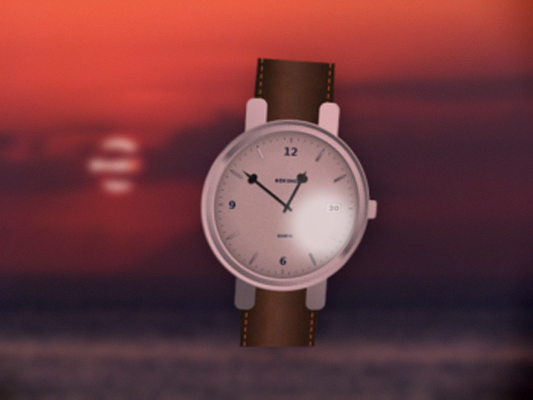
12:51
